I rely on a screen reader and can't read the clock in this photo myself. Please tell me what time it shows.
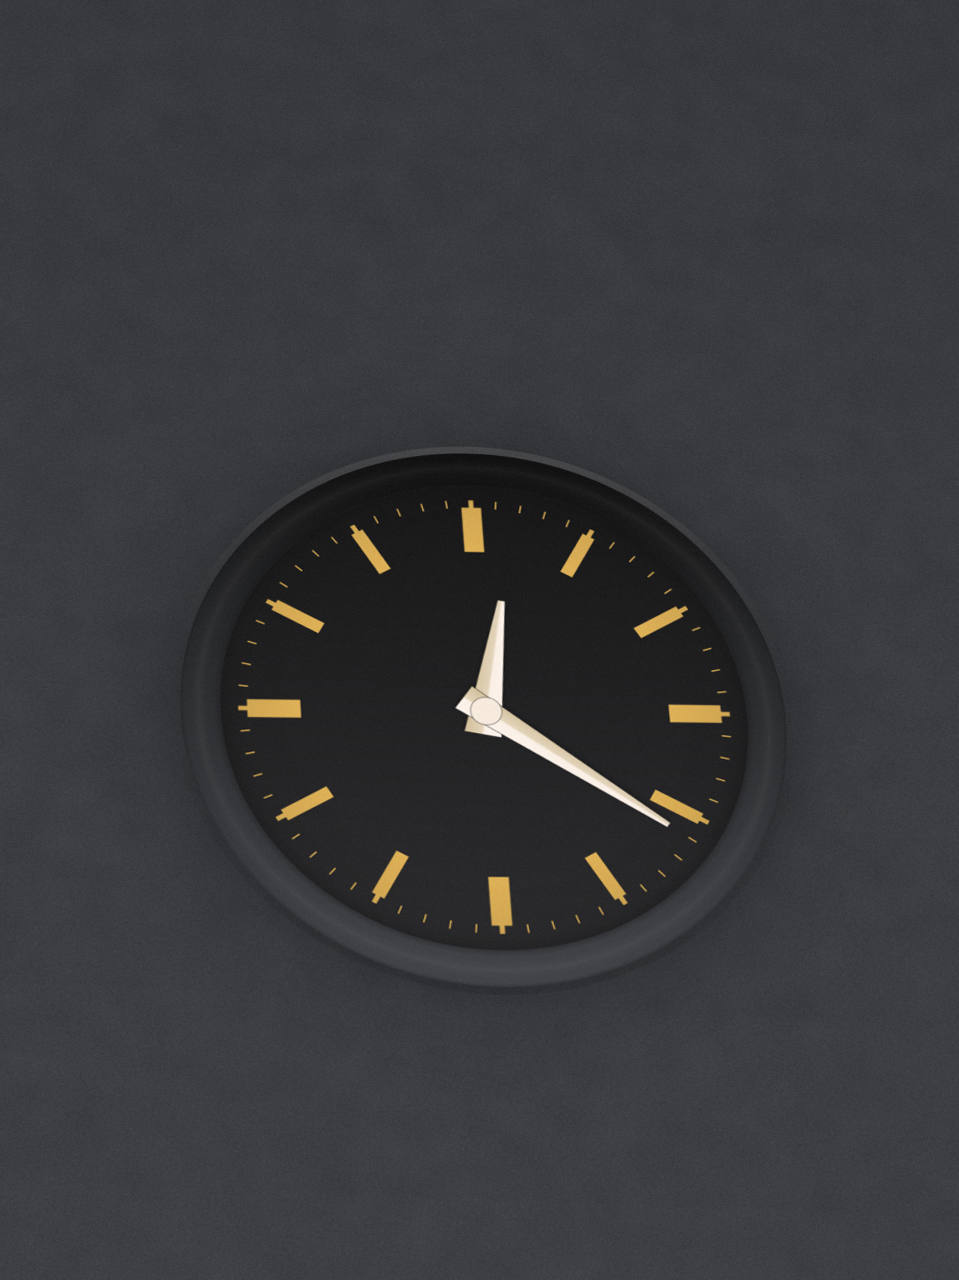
12:21
